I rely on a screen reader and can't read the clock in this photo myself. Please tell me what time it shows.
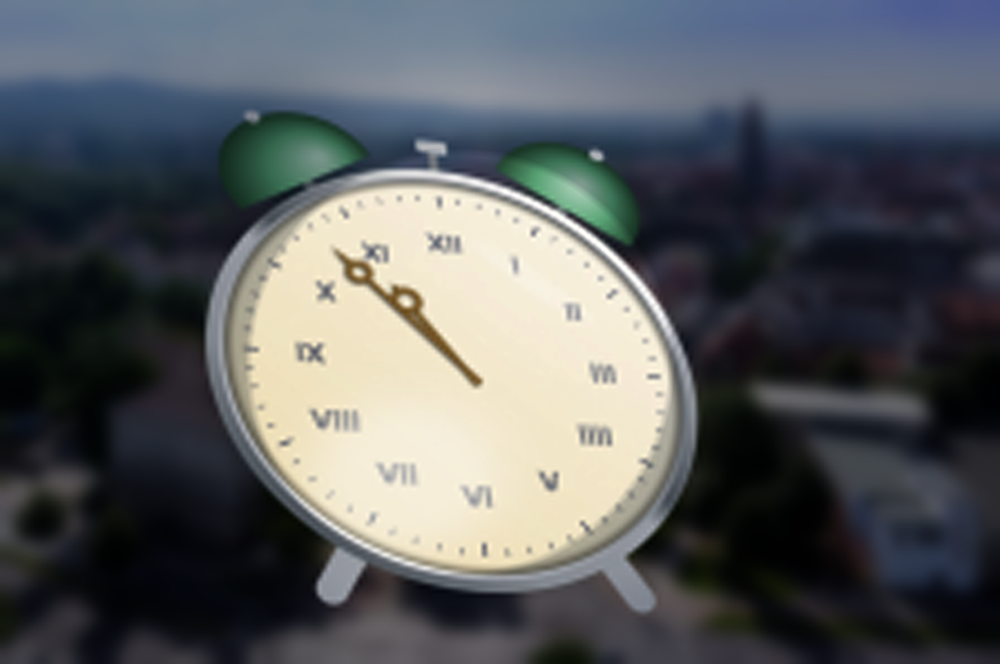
10:53
